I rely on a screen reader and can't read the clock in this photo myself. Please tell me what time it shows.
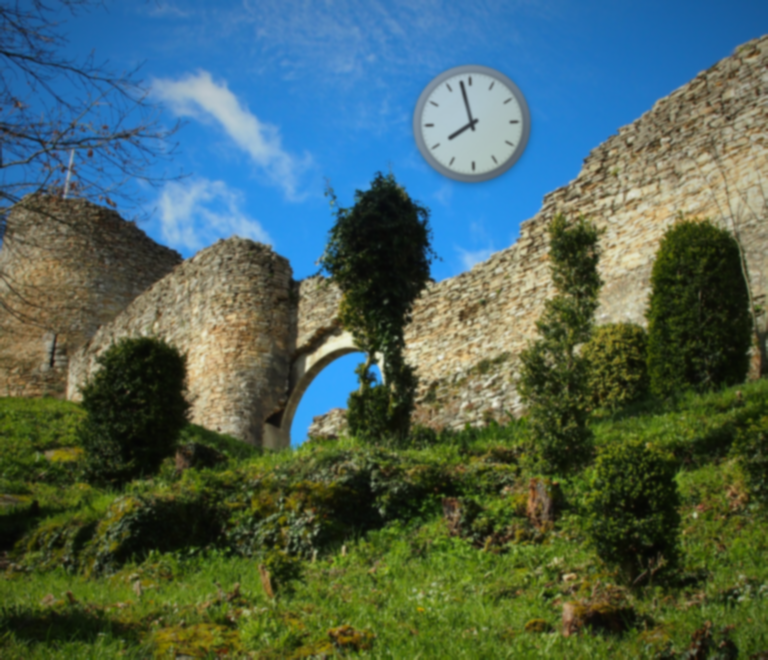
7:58
